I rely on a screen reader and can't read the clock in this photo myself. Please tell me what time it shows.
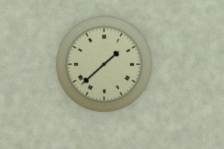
1:38
